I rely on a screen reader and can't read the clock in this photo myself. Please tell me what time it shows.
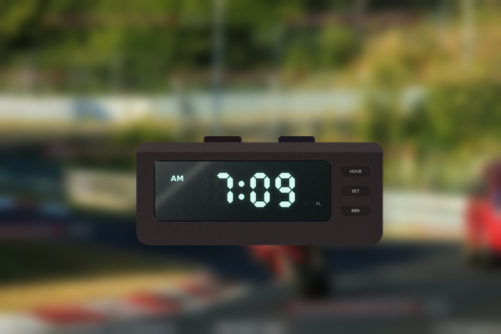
7:09
